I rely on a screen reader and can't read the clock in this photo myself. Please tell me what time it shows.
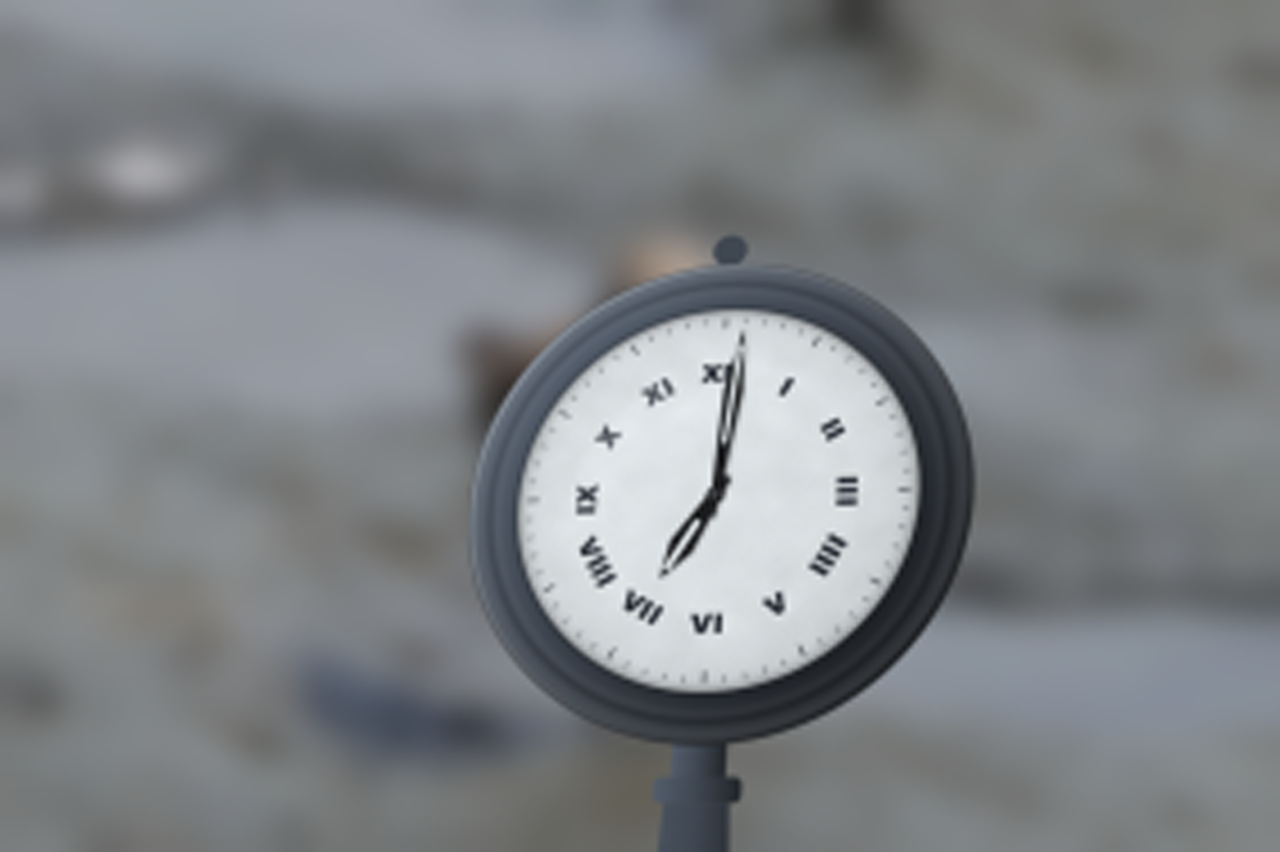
7:01
